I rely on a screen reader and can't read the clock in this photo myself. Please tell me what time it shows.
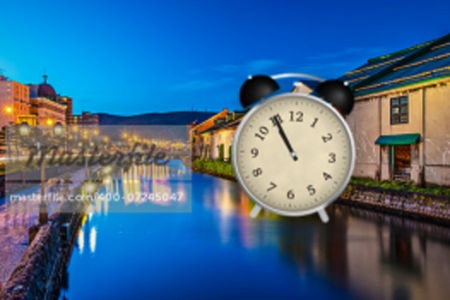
10:55
